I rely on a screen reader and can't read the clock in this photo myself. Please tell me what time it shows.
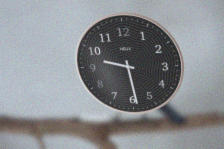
9:29
